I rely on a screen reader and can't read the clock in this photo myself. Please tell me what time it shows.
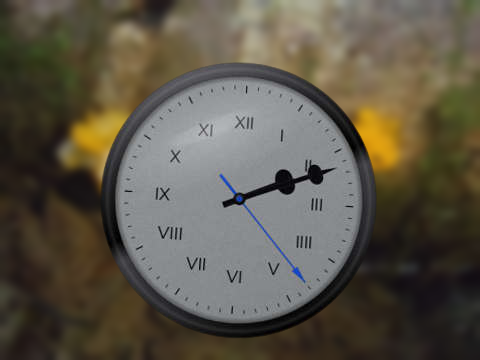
2:11:23
